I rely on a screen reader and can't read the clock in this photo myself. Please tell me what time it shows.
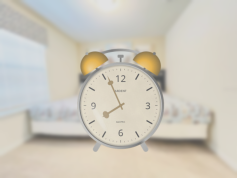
7:56
